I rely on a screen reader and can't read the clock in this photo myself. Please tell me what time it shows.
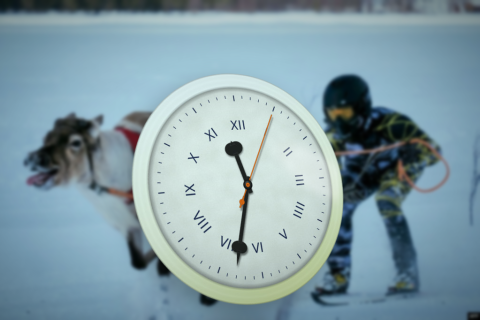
11:33:05
